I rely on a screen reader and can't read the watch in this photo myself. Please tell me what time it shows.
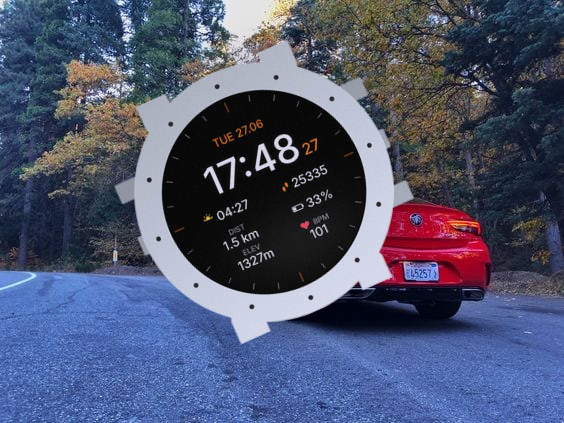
17:48:27
